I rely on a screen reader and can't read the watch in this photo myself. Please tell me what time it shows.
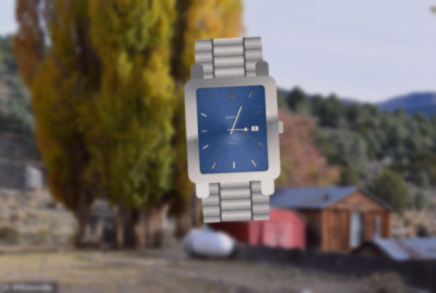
3:04
